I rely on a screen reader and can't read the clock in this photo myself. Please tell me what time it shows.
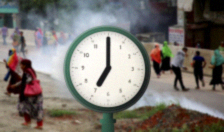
7:00
